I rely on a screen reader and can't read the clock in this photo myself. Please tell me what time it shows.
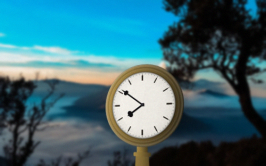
7:51
